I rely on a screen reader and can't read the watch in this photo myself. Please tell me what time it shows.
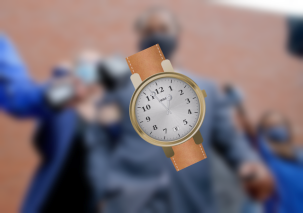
12:57
